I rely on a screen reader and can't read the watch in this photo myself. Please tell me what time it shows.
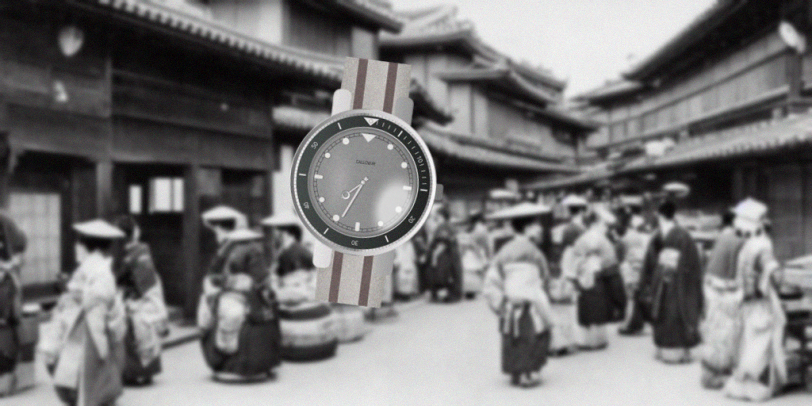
7:34
